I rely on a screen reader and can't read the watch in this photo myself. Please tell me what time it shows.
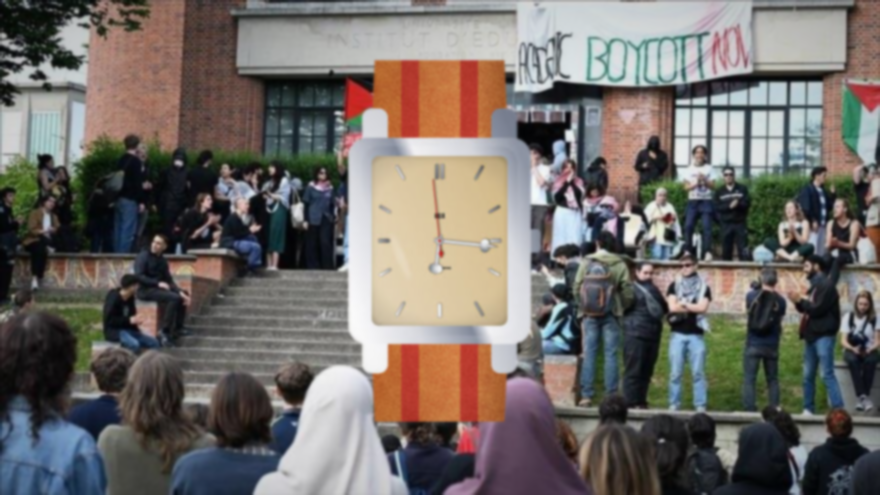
6:15:59
